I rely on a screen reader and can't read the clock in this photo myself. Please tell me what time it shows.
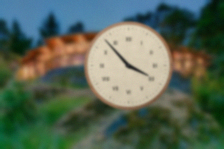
3:53
